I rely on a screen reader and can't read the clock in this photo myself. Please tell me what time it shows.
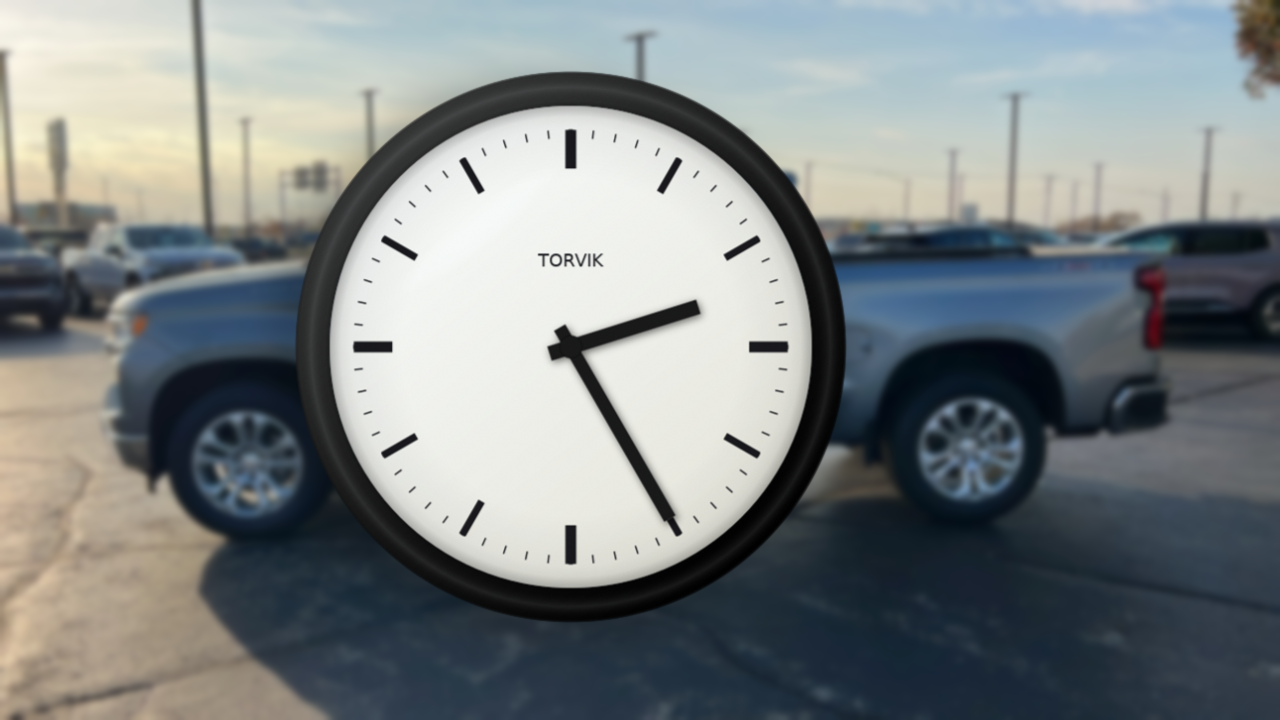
2:25
